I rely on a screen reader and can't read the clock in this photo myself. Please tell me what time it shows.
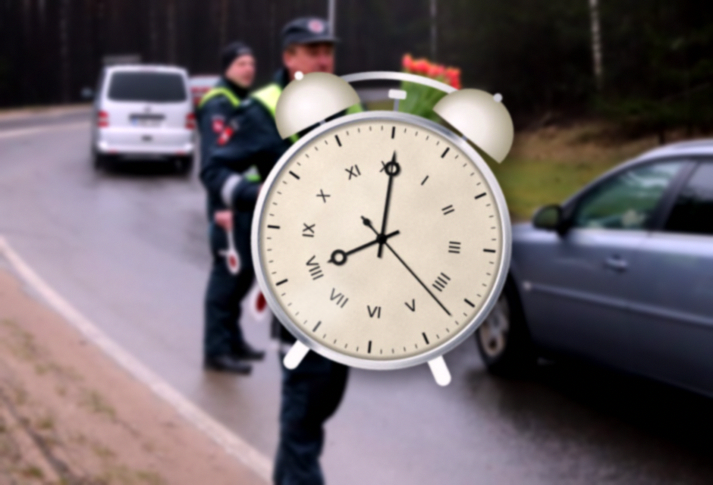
8:00:22
